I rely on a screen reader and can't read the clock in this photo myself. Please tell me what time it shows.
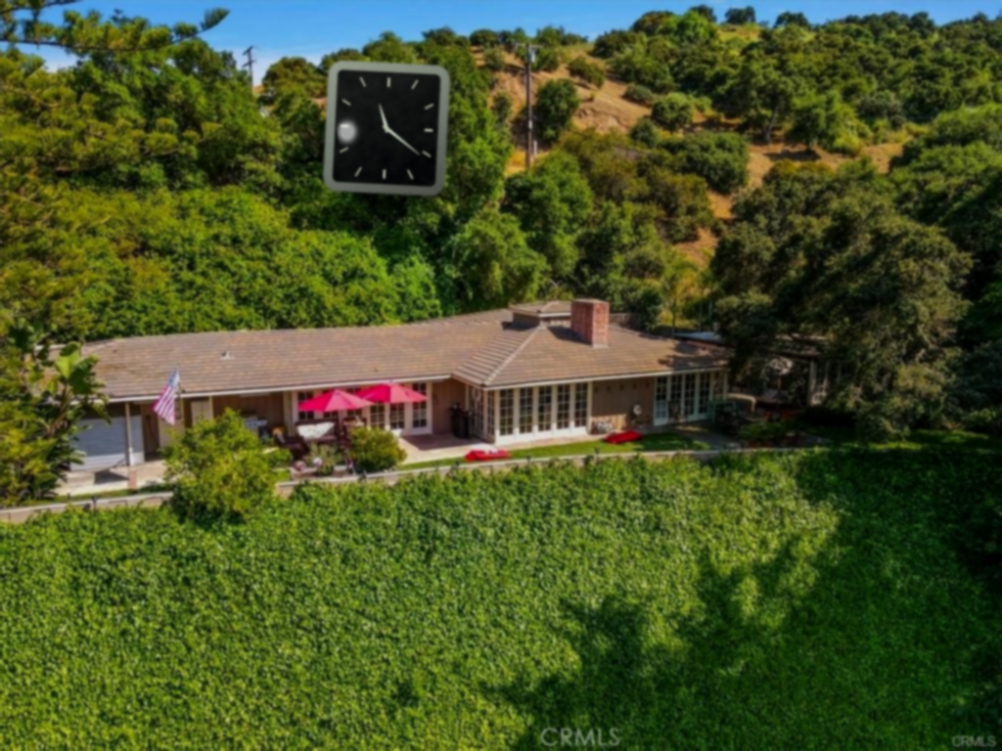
11:21
